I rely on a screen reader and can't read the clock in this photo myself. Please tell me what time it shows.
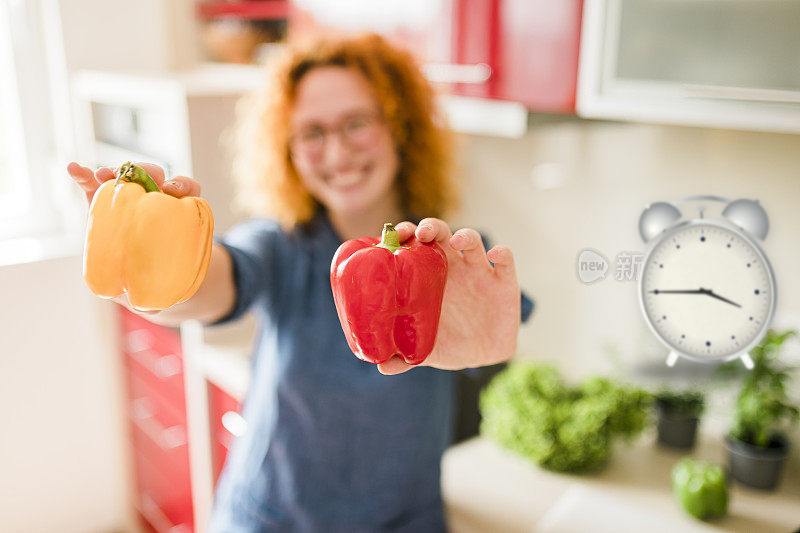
3:45
